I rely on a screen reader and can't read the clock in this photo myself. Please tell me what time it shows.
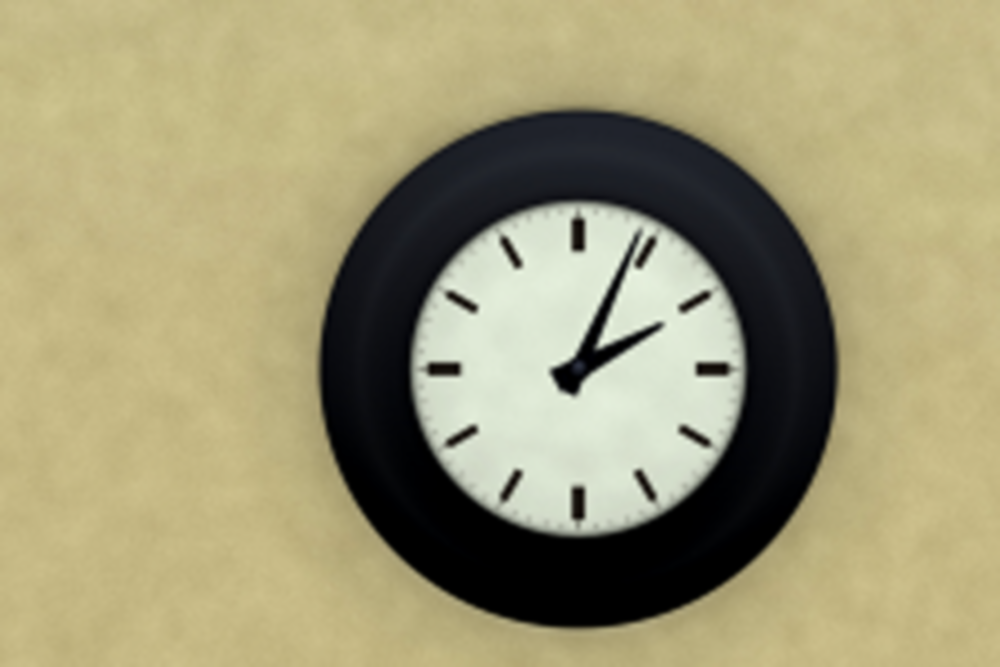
2:04
